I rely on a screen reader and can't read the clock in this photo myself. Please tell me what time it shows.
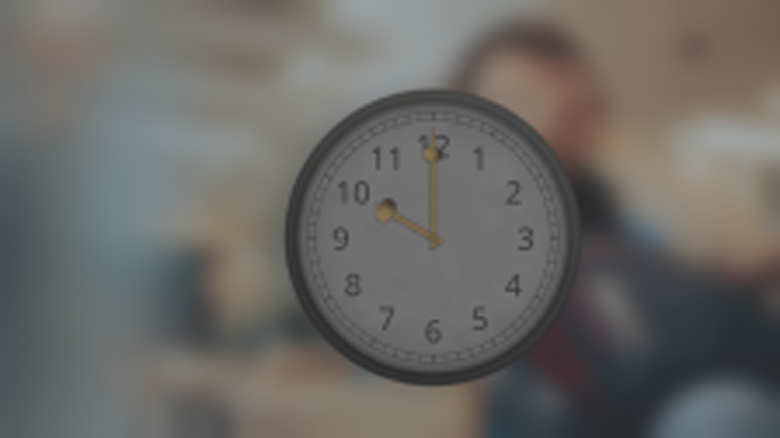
10:00
